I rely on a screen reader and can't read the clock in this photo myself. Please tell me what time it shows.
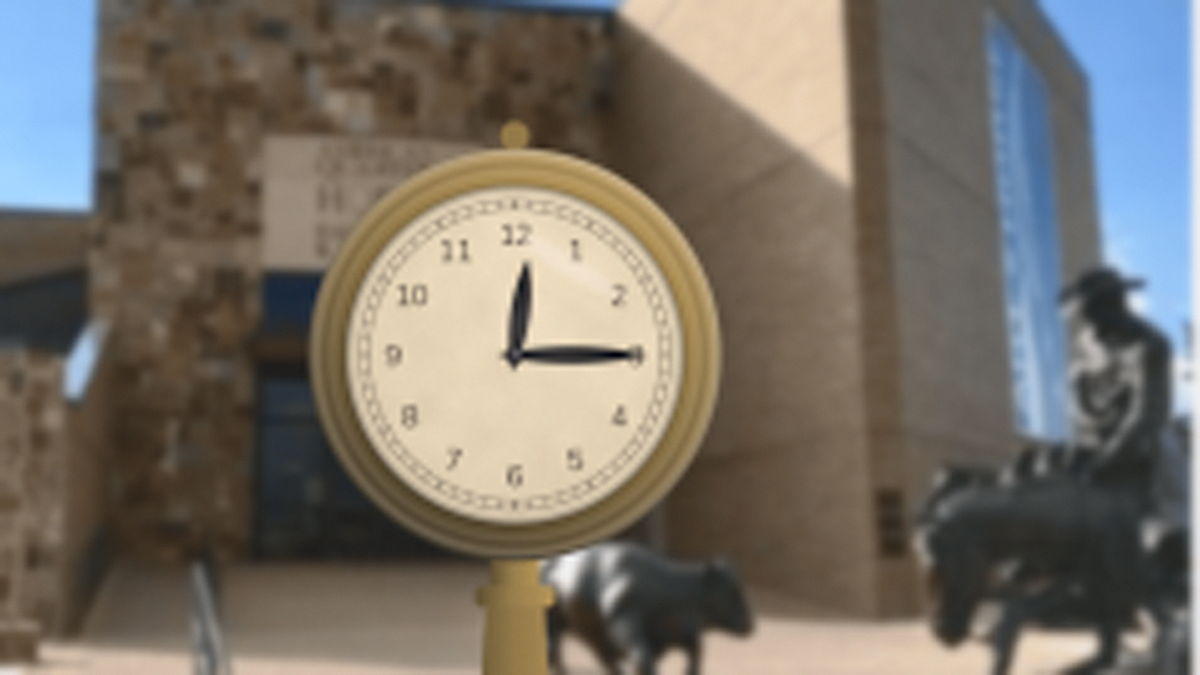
12:15
